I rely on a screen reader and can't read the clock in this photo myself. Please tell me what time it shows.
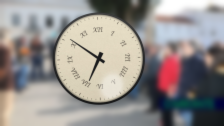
6:51
